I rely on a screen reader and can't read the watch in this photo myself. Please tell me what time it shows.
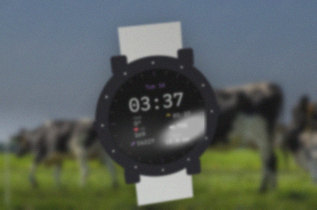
3:37
